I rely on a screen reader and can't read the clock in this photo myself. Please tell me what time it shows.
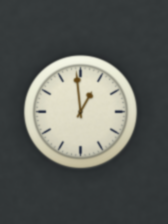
12:59
